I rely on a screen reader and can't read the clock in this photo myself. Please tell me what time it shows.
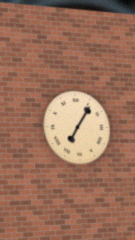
7:06
